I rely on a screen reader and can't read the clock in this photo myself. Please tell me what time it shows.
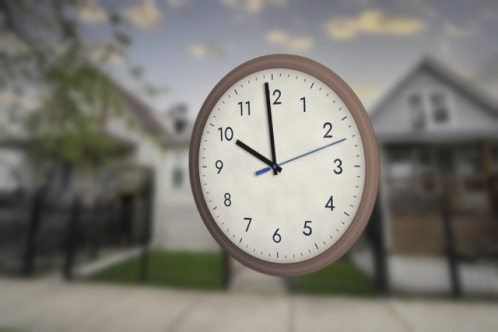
9:59:12
